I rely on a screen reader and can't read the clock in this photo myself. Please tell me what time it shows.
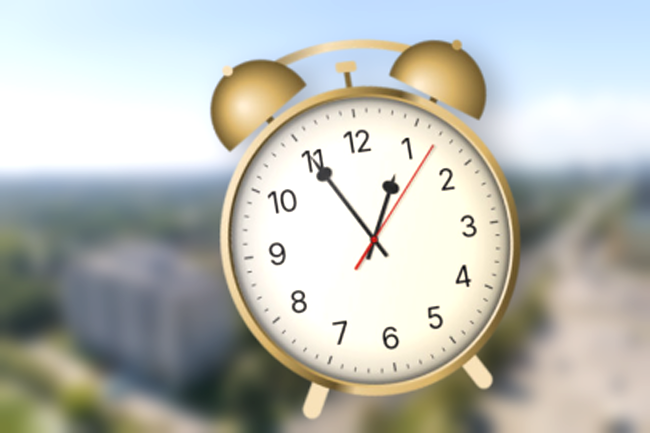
12:55:07
